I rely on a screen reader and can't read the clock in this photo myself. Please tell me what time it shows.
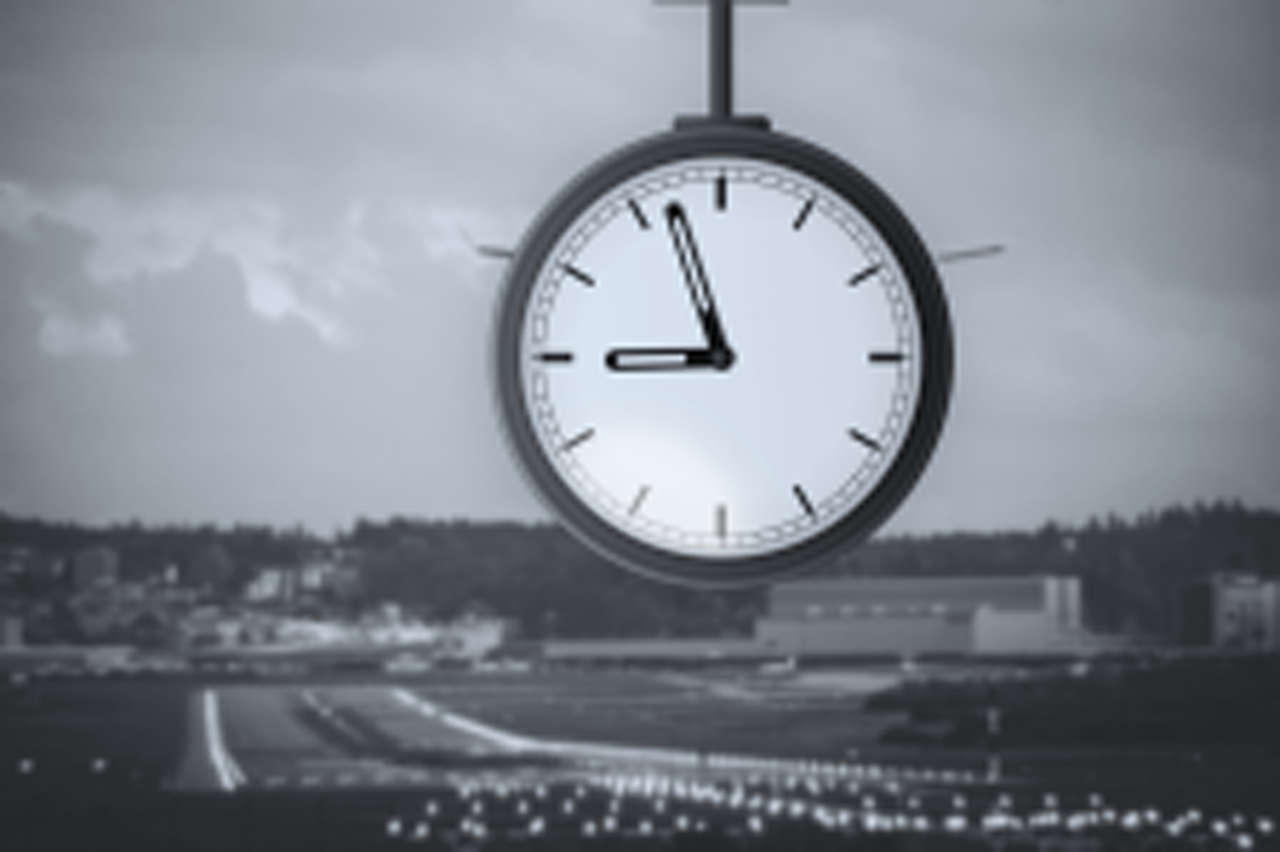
8:57
